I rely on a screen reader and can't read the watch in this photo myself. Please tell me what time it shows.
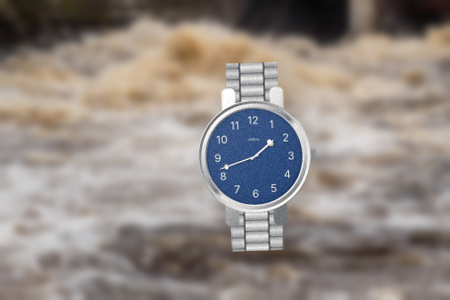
1:42
